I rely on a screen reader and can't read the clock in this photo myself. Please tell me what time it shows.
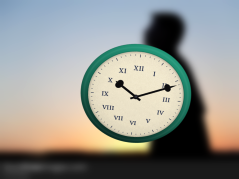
10:11
